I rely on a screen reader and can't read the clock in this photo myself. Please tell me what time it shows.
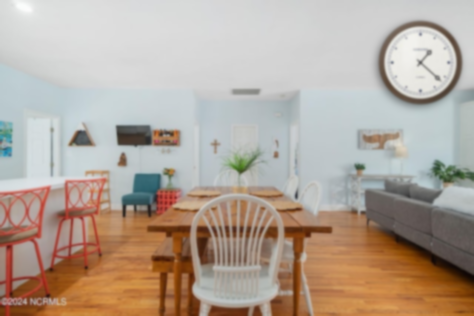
1:22
